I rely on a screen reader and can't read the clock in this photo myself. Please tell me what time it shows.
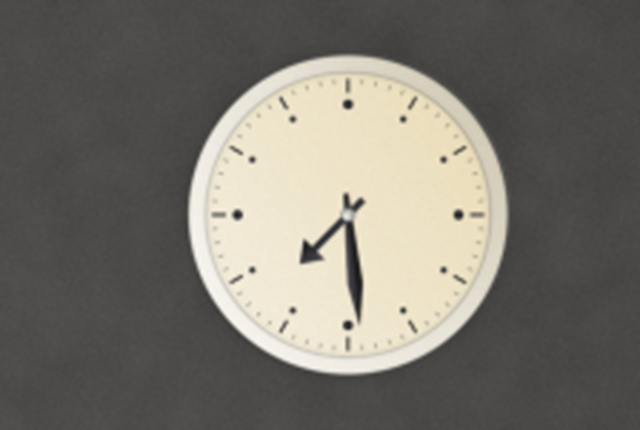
7:29
